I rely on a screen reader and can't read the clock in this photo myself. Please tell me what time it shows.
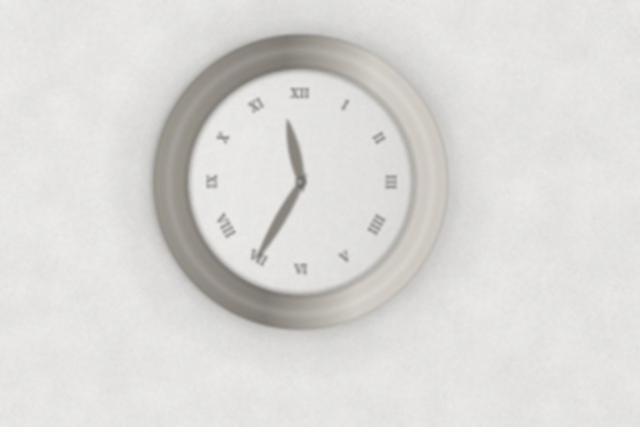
11:35
